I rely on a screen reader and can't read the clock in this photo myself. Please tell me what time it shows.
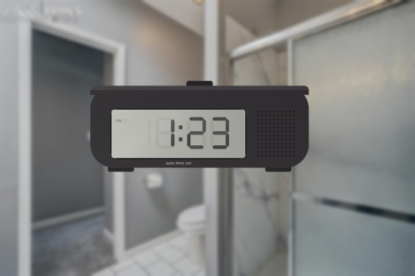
1:23
